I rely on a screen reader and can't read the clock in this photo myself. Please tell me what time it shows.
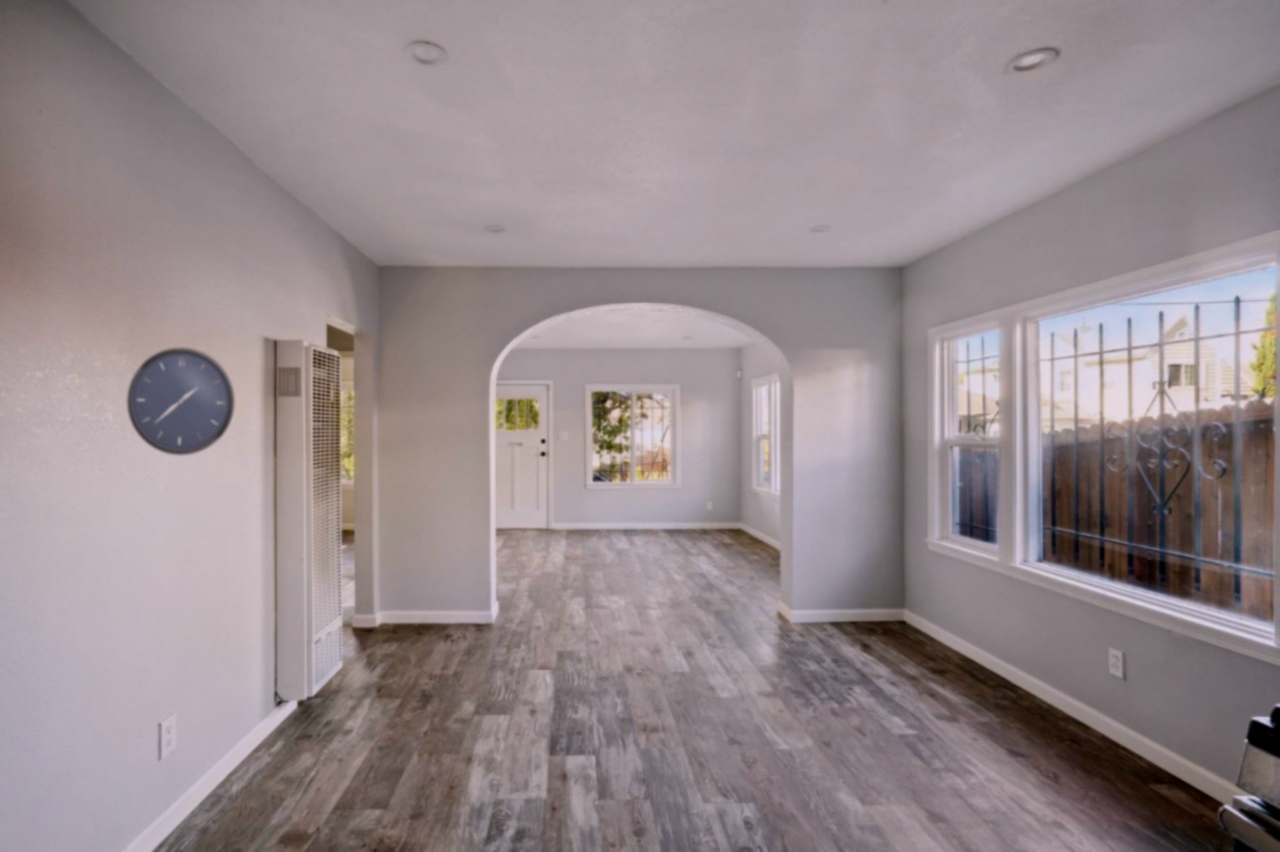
1:38
